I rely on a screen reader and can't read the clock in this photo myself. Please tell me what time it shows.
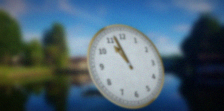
10:57
